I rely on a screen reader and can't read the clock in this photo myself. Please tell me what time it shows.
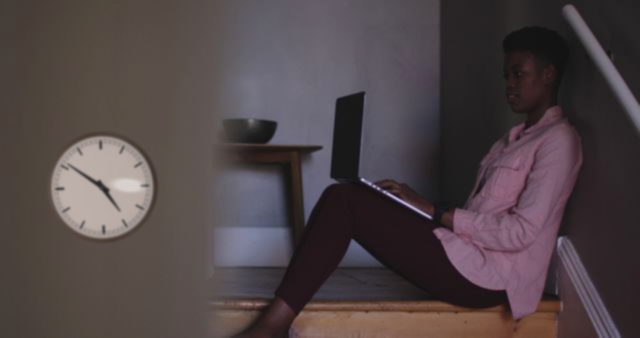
4:51
